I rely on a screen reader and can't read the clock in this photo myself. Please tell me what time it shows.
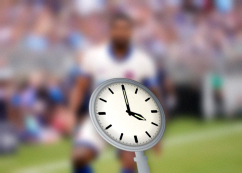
4:00
